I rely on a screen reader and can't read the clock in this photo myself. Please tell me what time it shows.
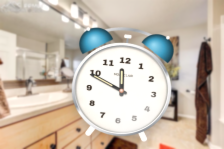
11:49
